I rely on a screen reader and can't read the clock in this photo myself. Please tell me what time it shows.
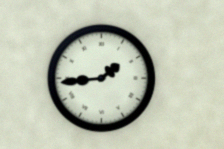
1:44
